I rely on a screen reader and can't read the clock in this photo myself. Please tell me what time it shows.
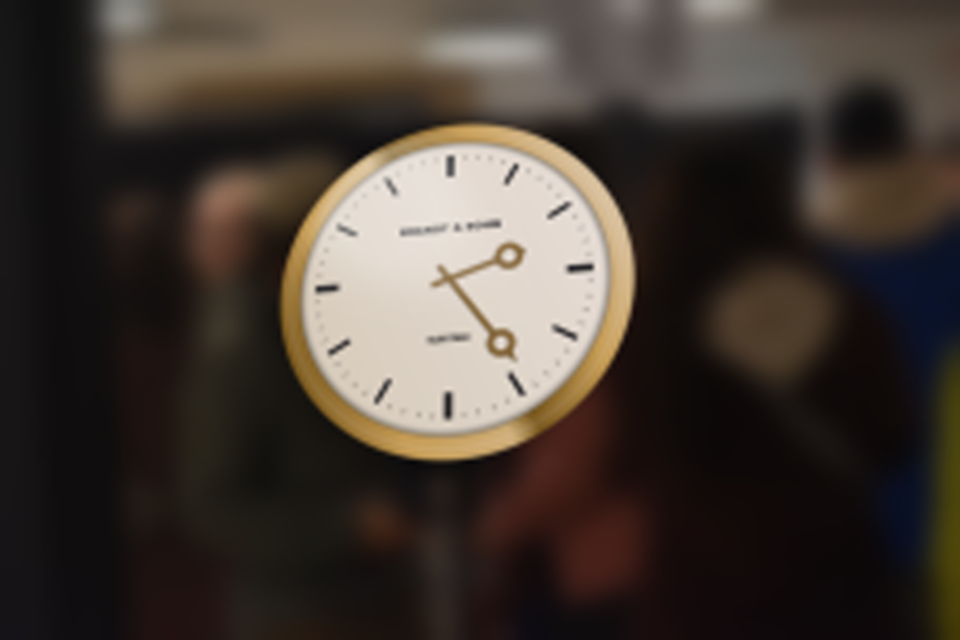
2:24
